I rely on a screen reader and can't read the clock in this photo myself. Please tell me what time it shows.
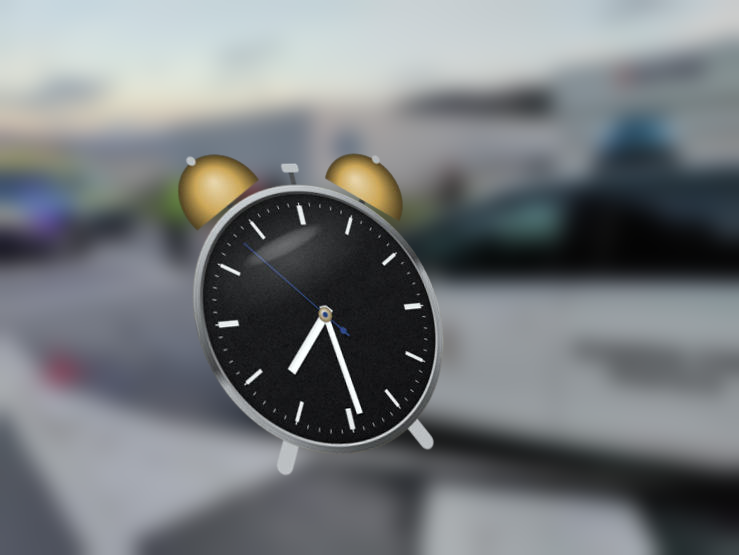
7:28:53
